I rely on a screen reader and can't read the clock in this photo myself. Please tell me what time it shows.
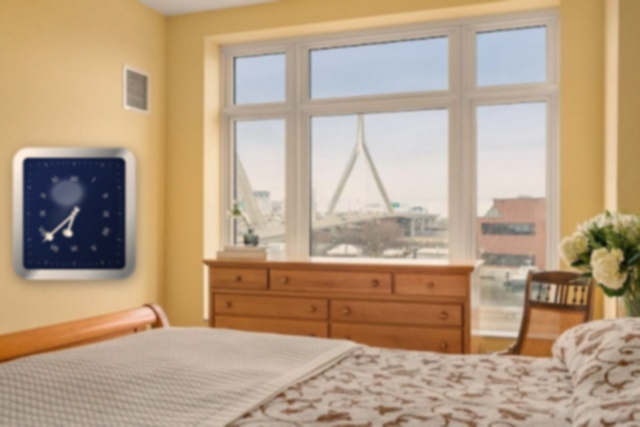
6:38
